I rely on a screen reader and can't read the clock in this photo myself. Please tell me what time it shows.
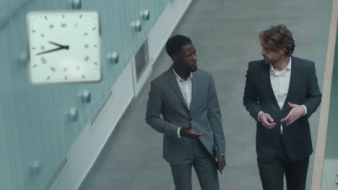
9:43
